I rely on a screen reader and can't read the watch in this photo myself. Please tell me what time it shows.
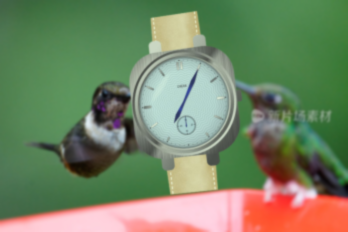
7:05
